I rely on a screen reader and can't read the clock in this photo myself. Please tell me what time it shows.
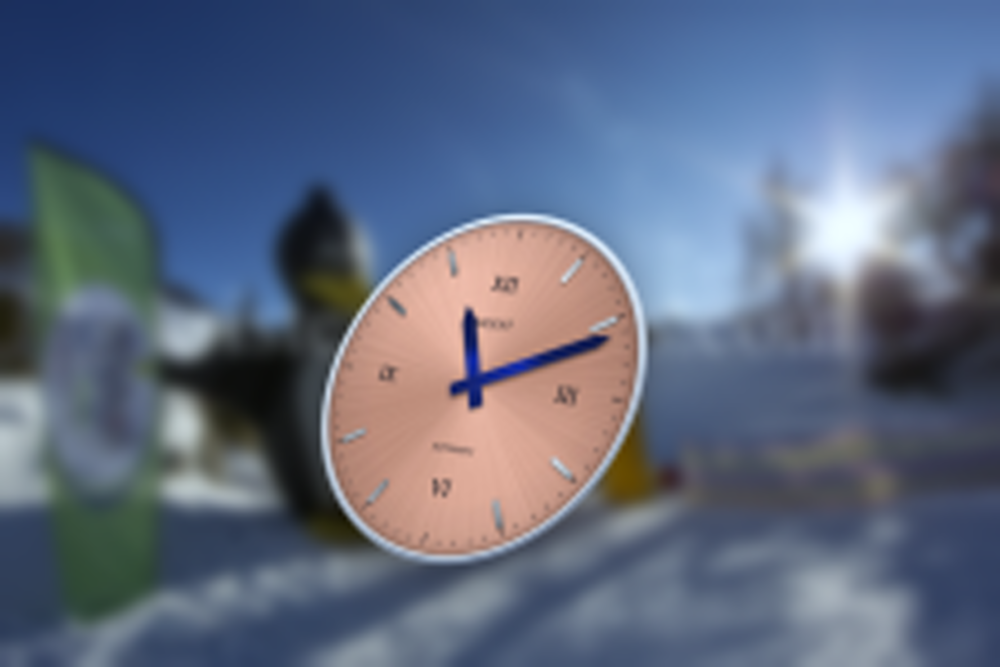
11:11
